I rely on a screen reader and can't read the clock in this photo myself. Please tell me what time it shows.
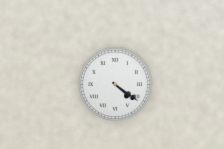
4:21
